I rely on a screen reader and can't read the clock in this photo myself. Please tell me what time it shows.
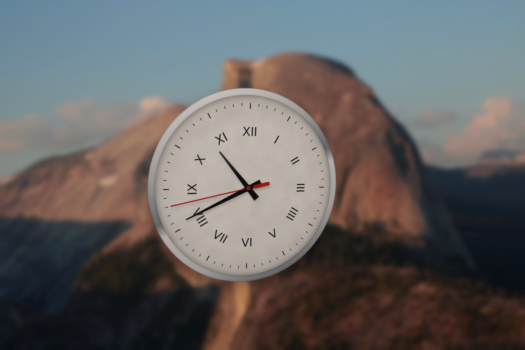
10:40:43
